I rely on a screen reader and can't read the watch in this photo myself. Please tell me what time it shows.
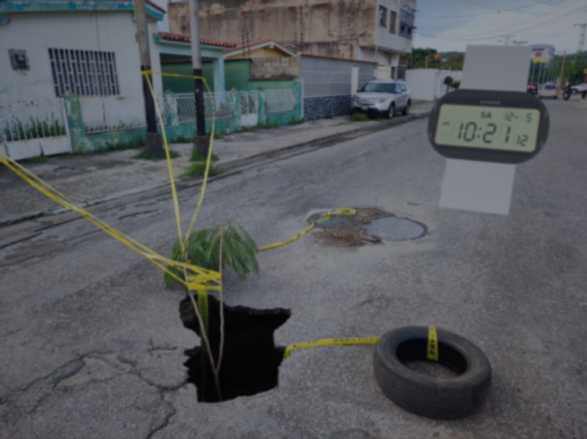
10:21
